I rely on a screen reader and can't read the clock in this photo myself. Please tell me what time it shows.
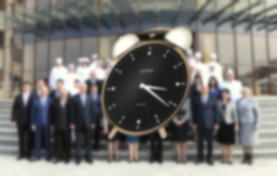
3:21
